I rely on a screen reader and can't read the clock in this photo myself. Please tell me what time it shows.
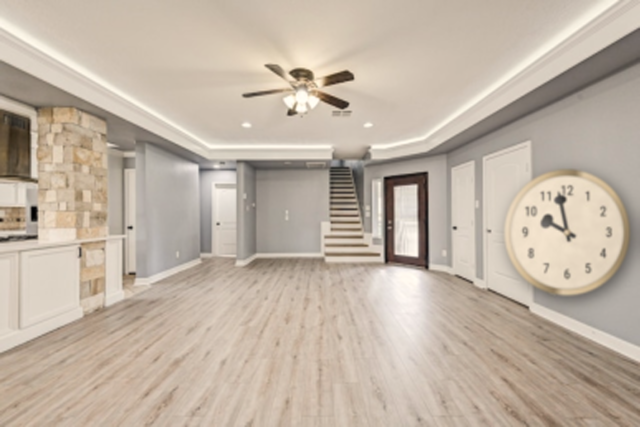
9:58
